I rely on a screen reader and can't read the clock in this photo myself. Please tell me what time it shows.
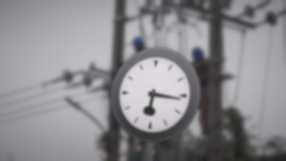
6:16
